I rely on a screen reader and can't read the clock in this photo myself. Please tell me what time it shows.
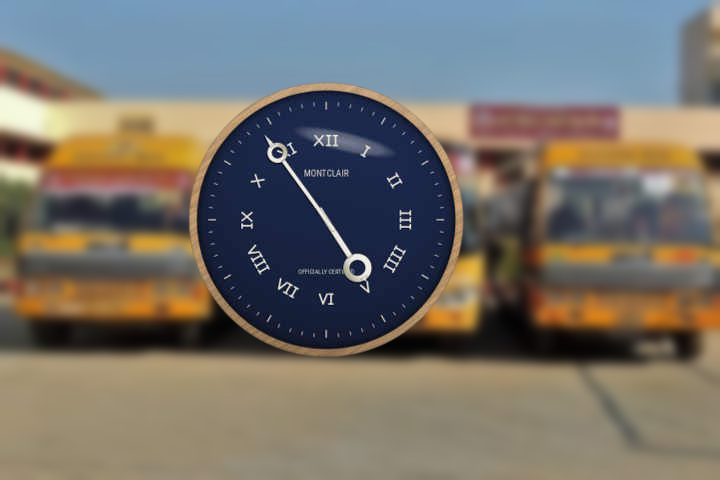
4:54
